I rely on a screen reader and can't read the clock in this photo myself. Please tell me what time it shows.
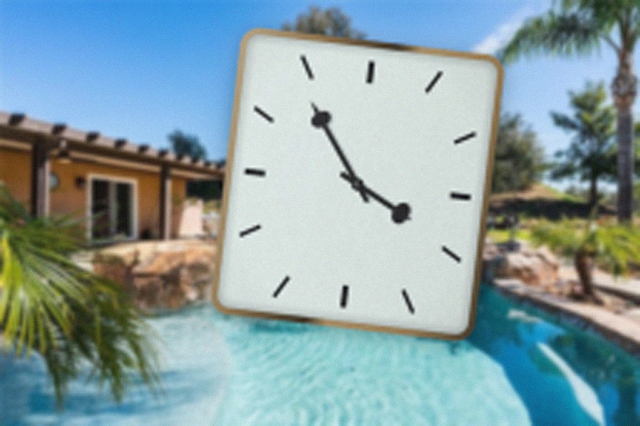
3:54
